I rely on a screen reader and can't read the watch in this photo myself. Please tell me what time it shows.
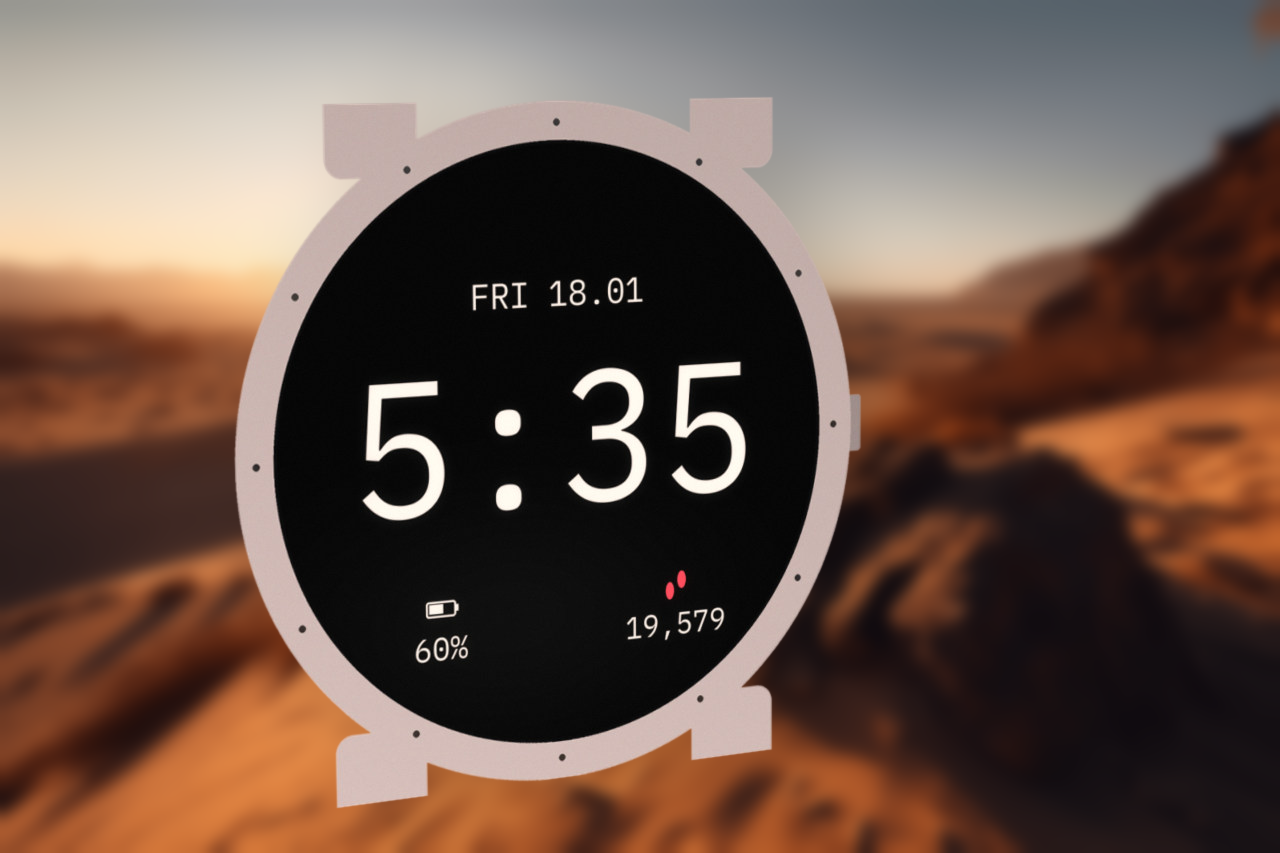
5:35
